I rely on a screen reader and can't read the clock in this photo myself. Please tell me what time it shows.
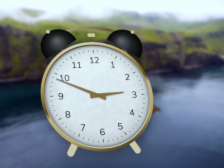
2:49
